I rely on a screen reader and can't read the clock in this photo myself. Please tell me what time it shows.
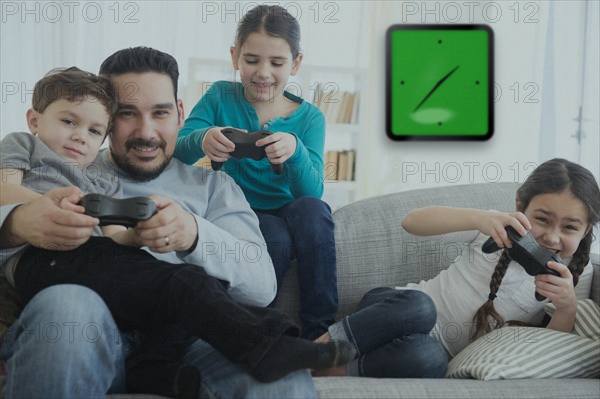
1:37
